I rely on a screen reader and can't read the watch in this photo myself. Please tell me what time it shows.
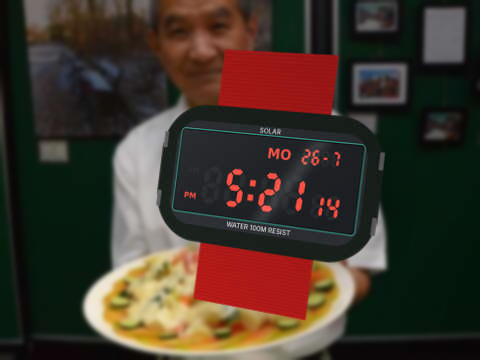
5:21:14
